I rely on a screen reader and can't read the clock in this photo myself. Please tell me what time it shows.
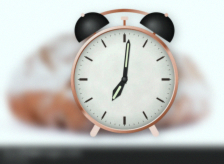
7:01
